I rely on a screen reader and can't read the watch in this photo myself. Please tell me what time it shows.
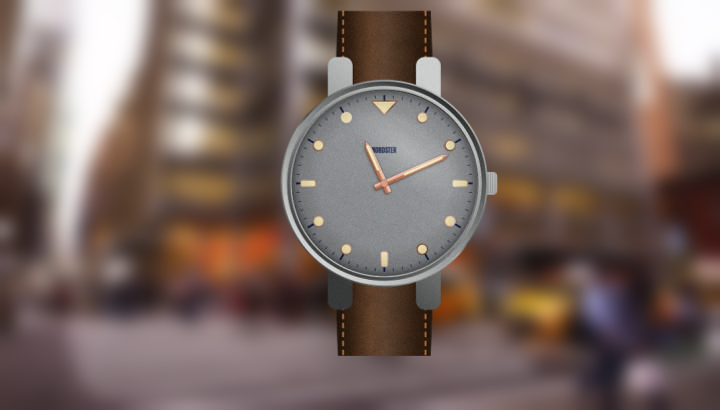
11:11
